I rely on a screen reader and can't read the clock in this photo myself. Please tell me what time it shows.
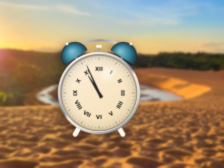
10:56
